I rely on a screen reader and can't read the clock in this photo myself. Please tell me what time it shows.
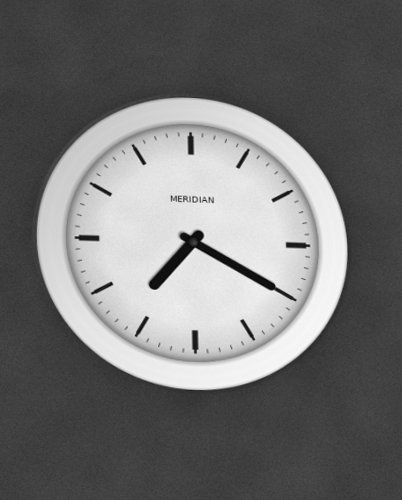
7:20
